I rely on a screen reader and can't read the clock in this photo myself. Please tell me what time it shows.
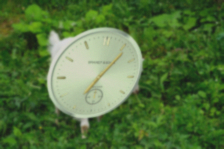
7:06
